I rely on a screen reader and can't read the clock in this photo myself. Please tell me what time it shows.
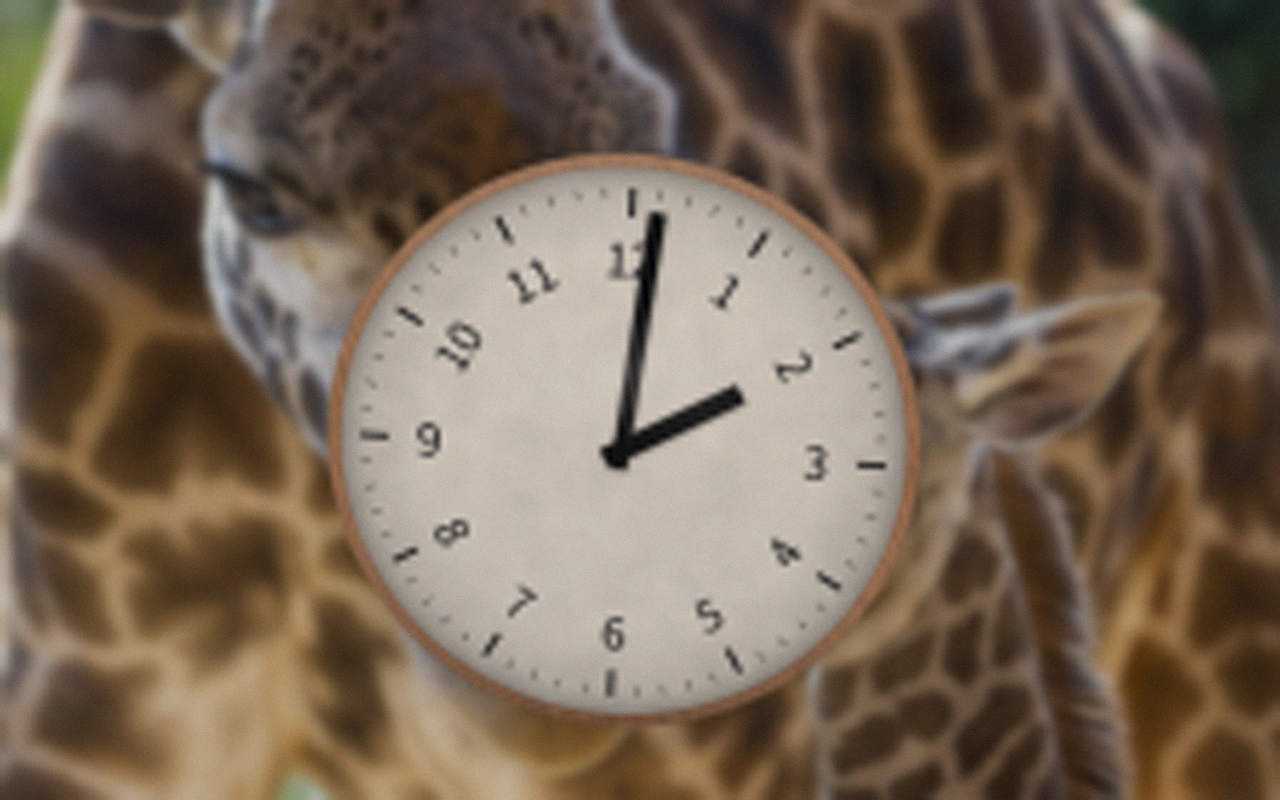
2:01
